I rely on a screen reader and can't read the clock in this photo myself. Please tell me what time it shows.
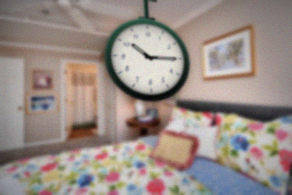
10:15
